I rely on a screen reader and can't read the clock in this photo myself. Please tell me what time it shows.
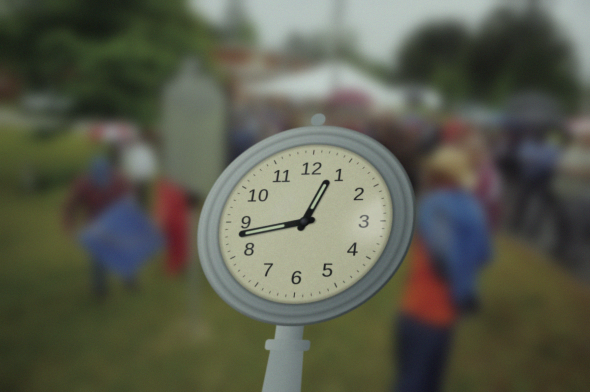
12:43
